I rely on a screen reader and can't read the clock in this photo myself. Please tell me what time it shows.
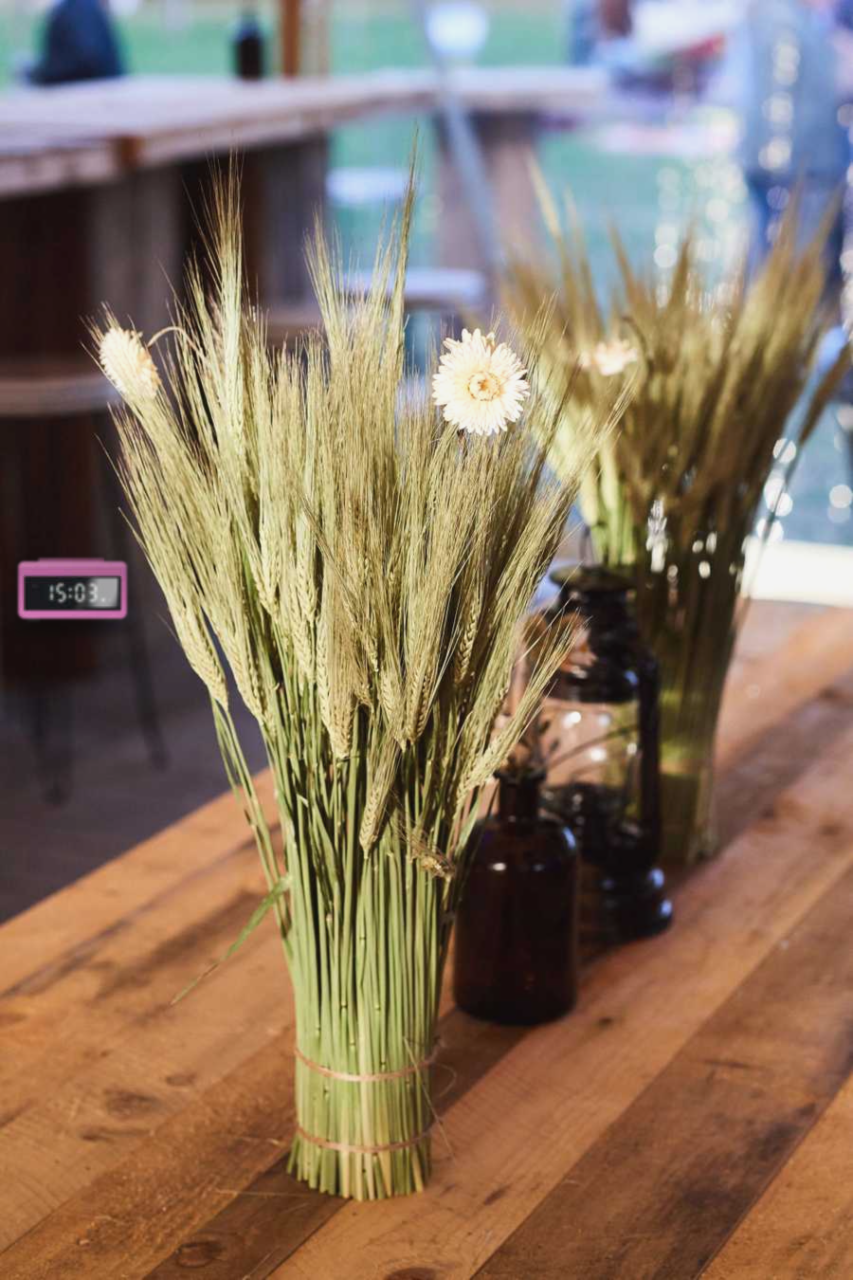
15:03
